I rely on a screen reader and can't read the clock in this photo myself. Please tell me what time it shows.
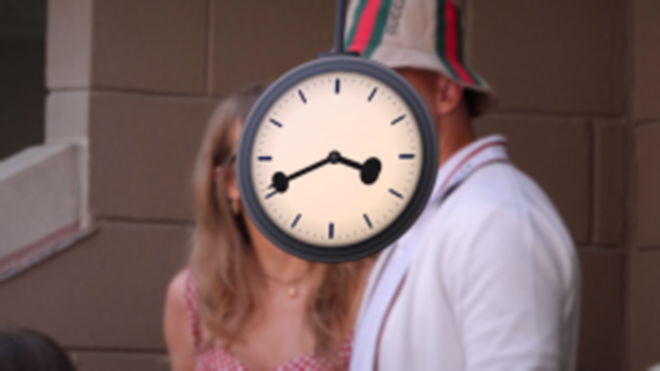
3:41
